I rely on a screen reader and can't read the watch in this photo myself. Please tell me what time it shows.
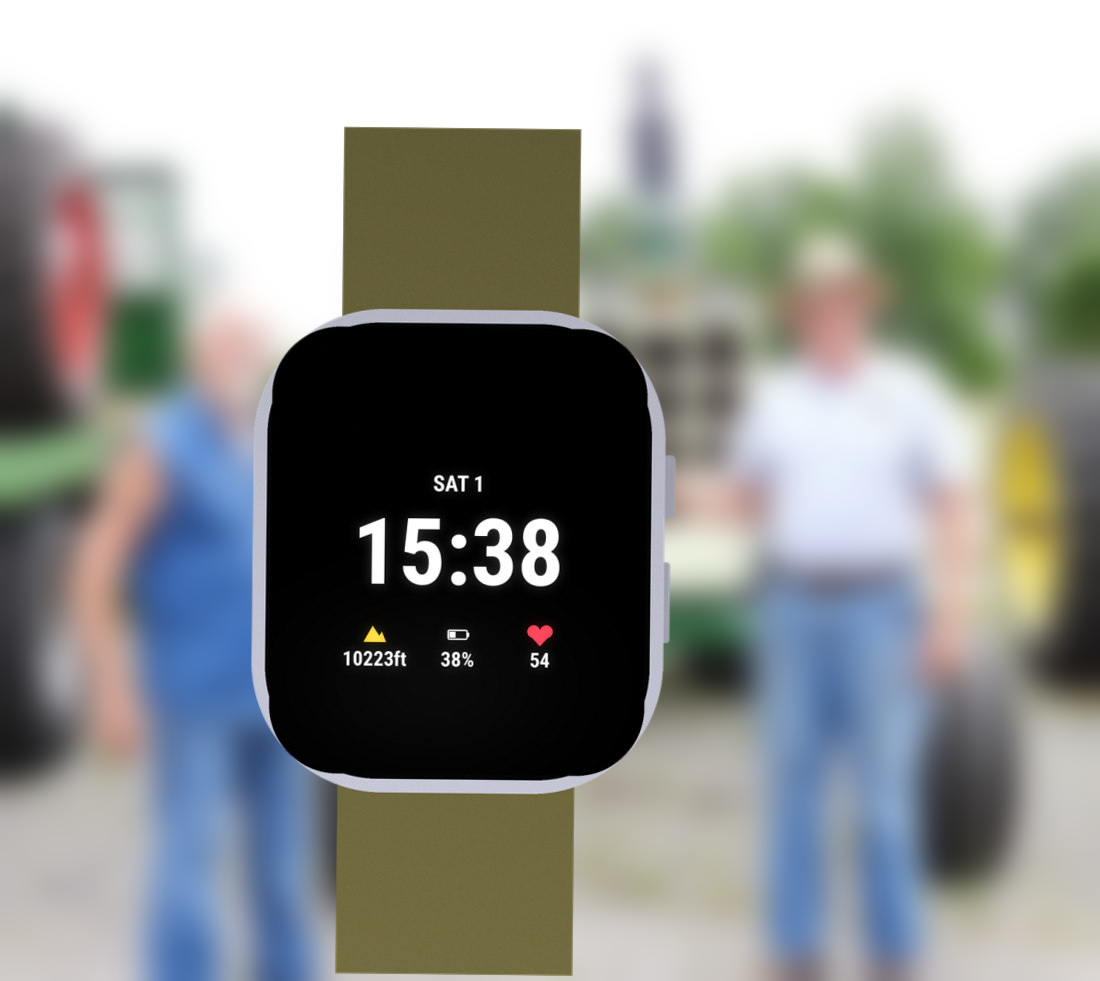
15:38
